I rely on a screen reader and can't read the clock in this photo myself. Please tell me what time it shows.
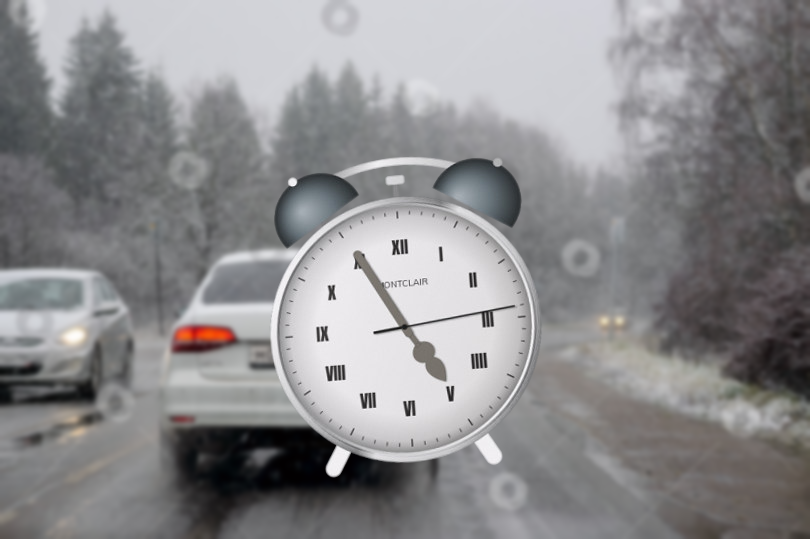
4:55:14
